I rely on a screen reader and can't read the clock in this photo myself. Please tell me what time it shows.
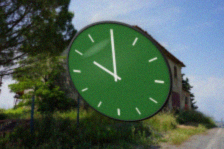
10:00
